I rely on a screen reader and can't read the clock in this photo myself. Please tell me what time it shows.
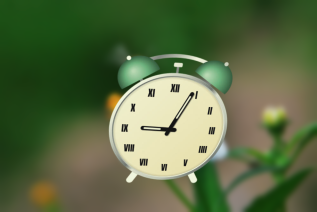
9:04
